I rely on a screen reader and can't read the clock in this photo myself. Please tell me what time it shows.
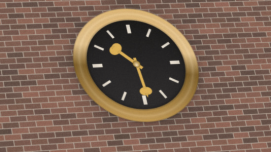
10:29
